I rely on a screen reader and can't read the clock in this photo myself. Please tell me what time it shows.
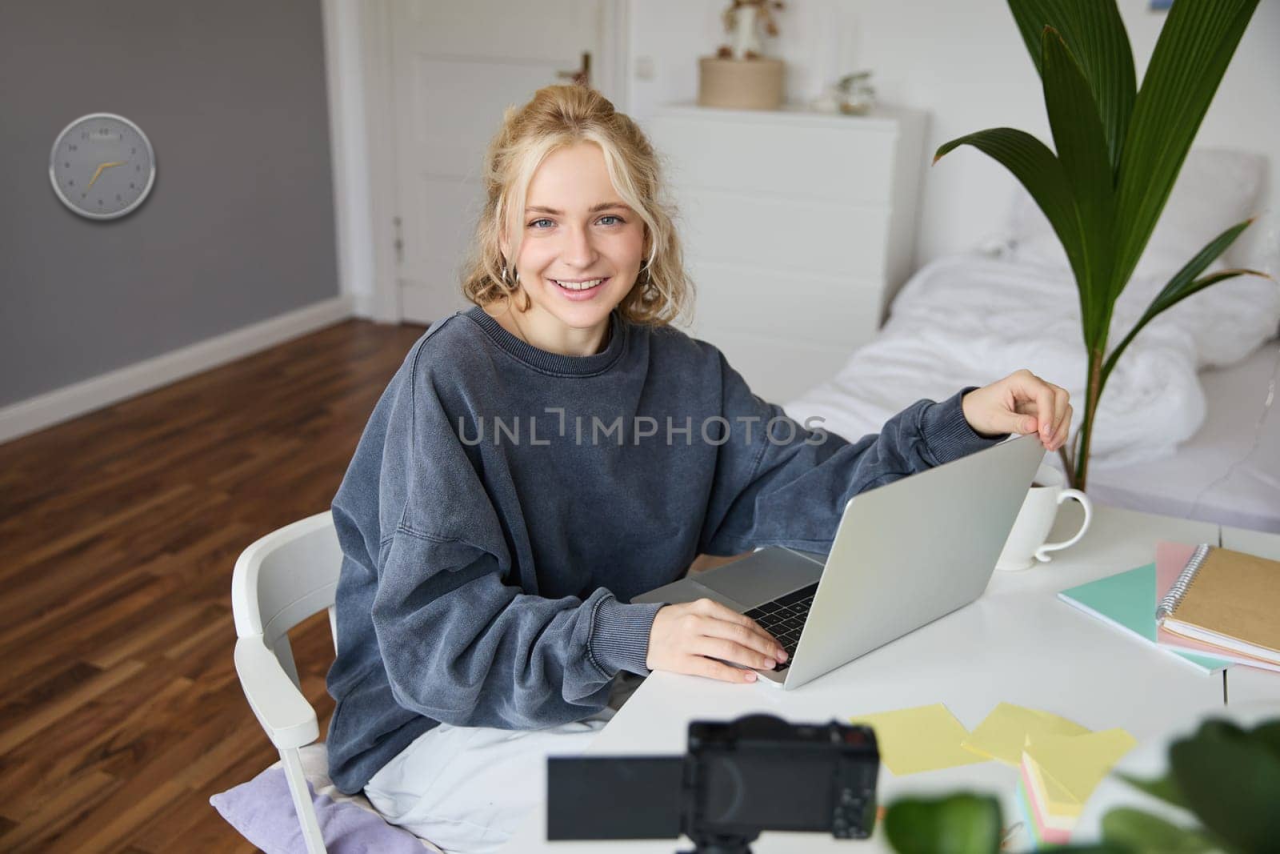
2:35
